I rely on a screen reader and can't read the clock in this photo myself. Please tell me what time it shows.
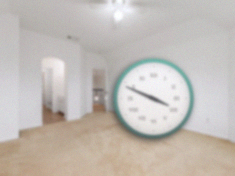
3:49
